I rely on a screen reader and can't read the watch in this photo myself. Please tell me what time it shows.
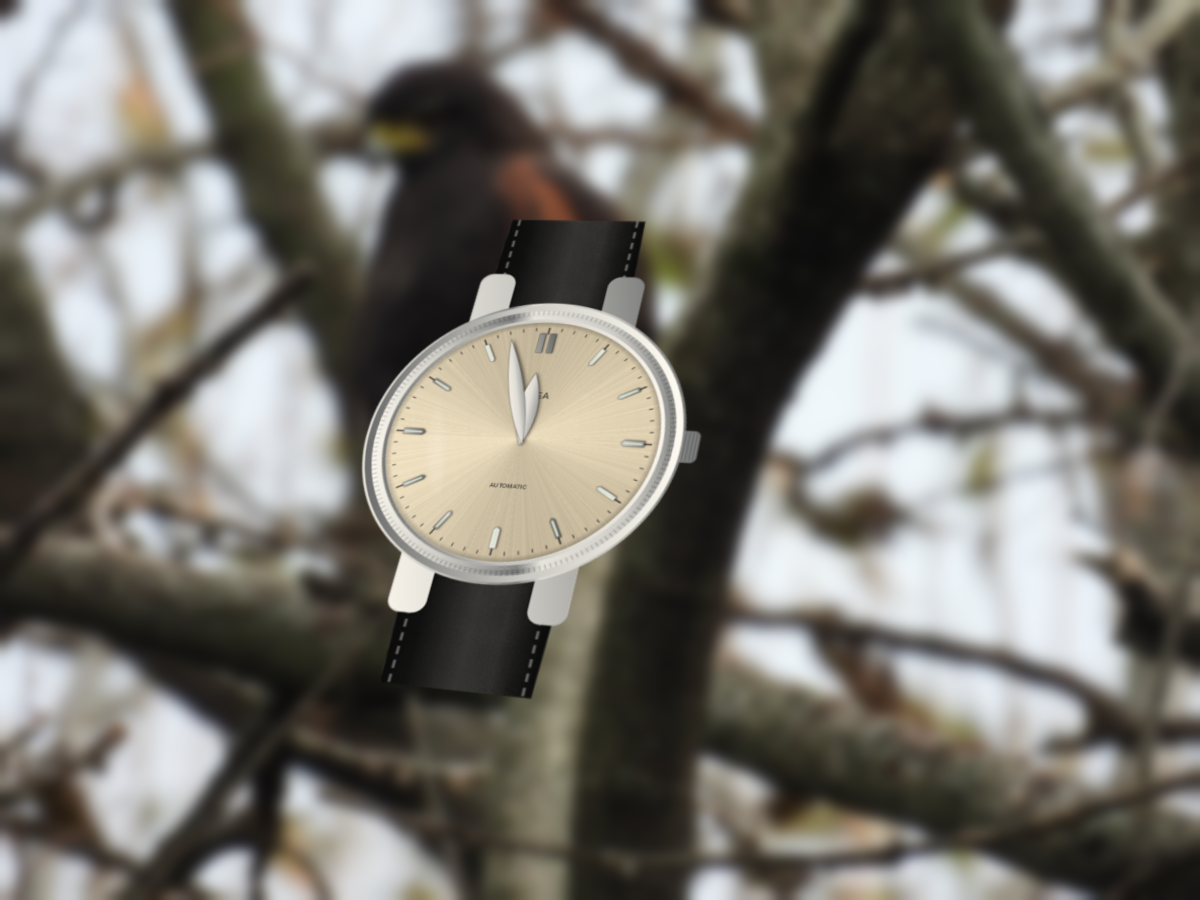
11:57
